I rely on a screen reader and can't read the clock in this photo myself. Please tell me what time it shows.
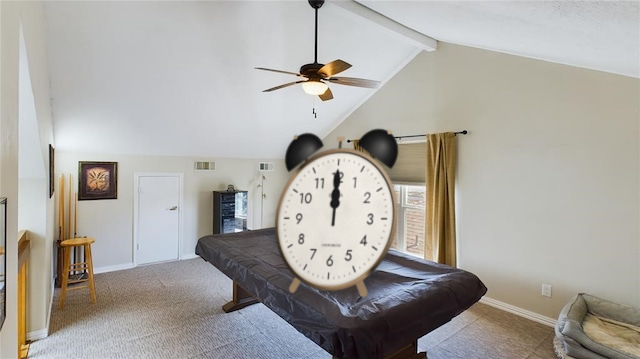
12:00
